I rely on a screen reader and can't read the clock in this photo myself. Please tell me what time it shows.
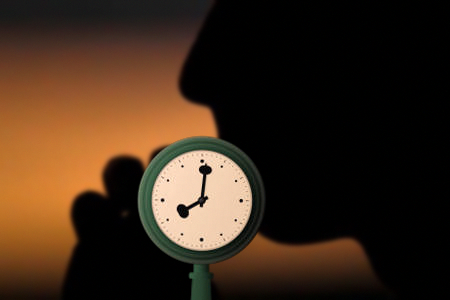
8:01
